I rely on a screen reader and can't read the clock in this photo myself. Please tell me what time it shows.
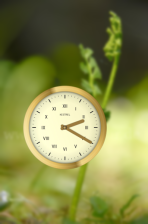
2:20
